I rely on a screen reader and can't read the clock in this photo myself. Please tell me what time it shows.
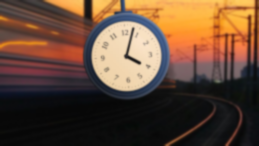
4:03
